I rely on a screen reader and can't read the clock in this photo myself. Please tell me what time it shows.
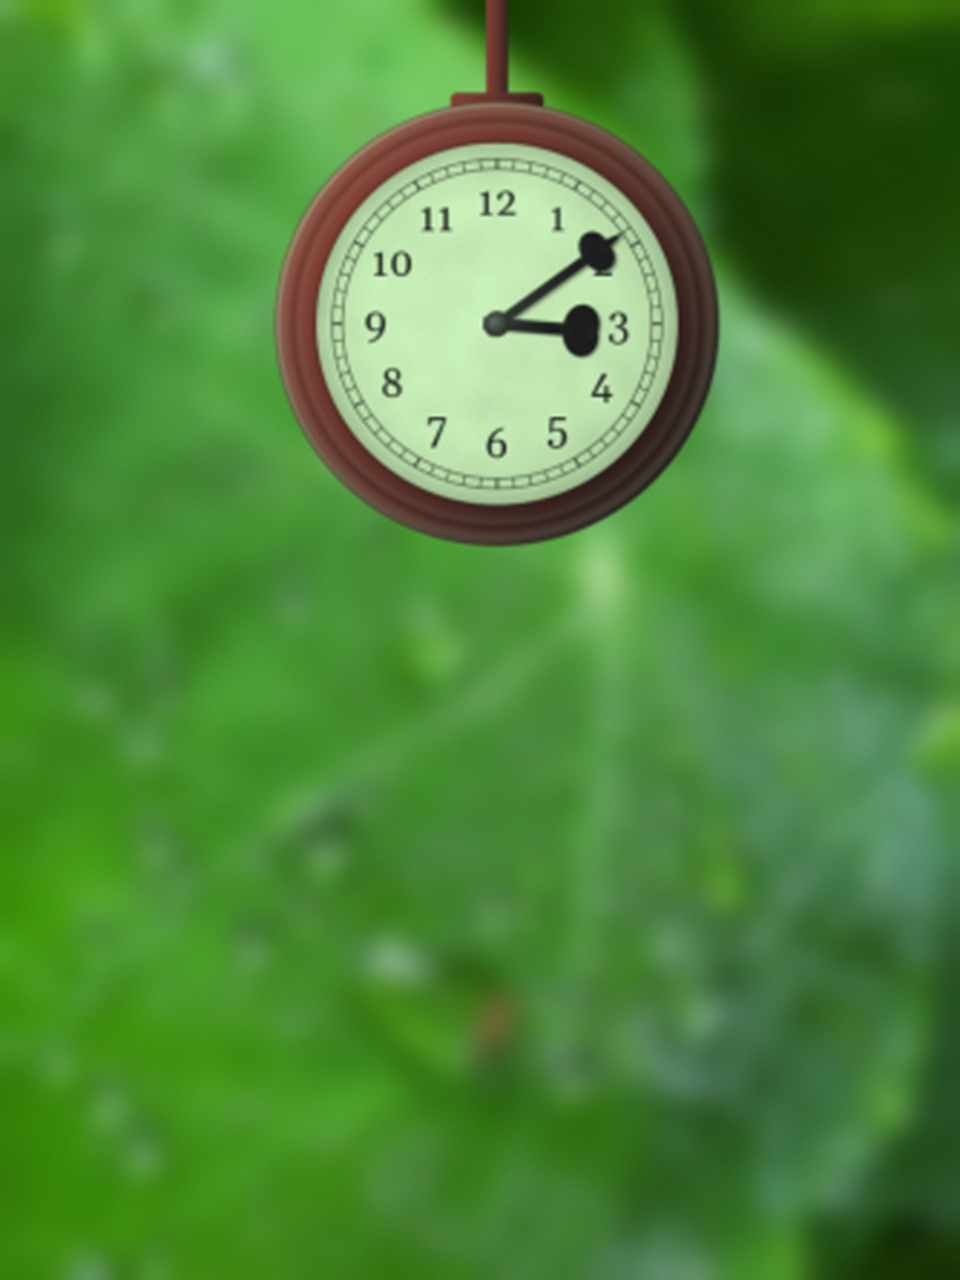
3:09
